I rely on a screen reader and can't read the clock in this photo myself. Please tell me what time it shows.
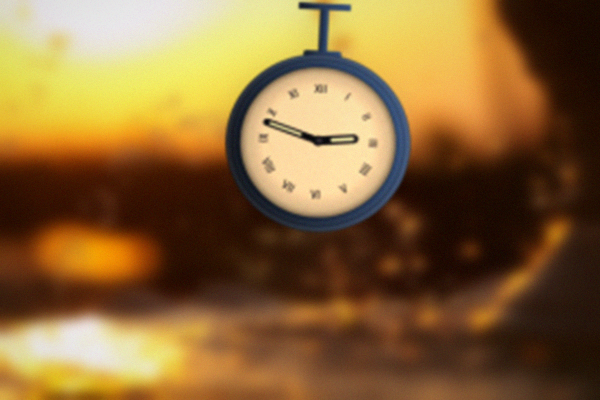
2:48
